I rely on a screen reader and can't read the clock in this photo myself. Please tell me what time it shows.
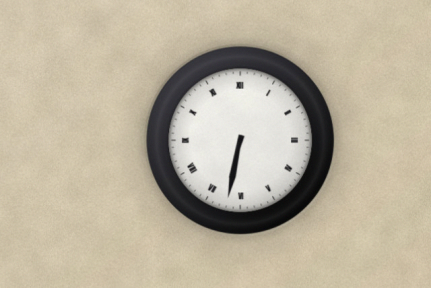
6:32
